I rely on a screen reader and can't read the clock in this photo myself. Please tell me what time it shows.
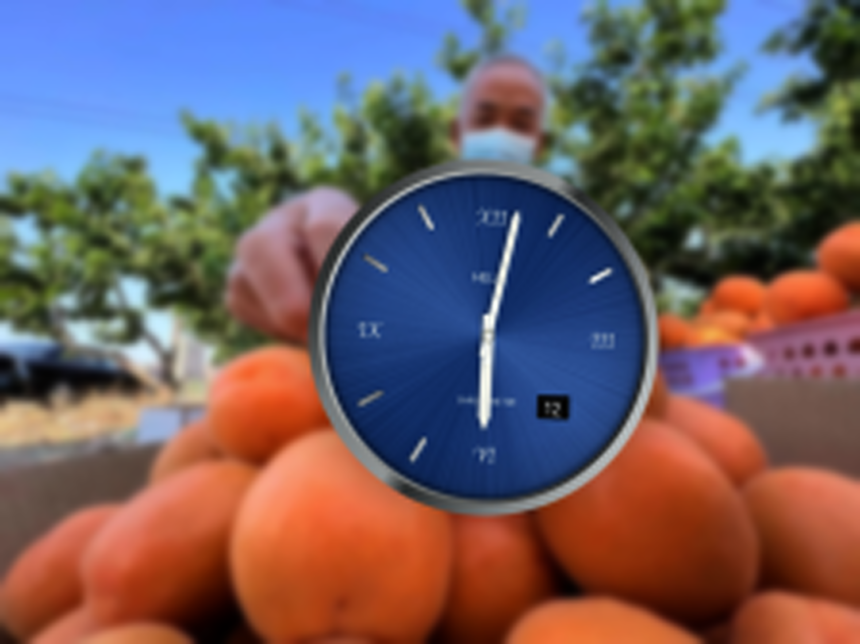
6:02
